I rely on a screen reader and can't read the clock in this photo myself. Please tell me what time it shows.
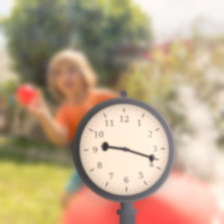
9:18
